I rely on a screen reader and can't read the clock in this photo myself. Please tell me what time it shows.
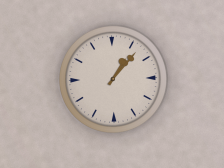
1:07
